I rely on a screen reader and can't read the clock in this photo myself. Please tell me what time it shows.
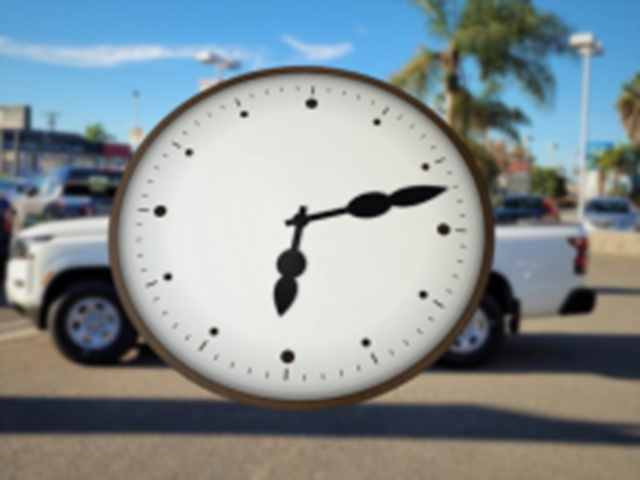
6:12
